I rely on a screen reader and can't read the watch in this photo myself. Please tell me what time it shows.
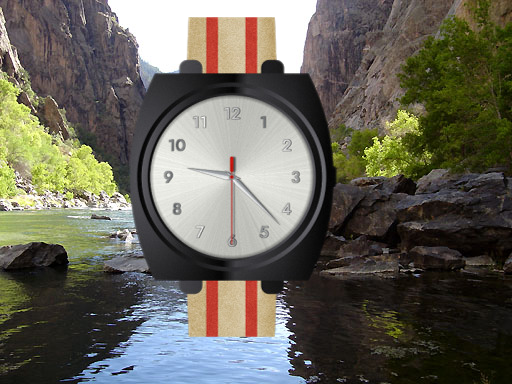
9:22:30
